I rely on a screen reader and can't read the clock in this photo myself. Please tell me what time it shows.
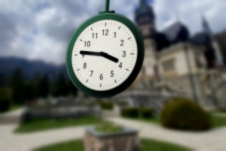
3:46
